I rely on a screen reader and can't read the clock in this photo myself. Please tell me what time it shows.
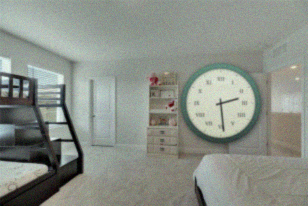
2:29
